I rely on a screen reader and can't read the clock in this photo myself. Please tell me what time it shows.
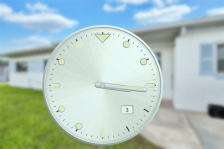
3:16
